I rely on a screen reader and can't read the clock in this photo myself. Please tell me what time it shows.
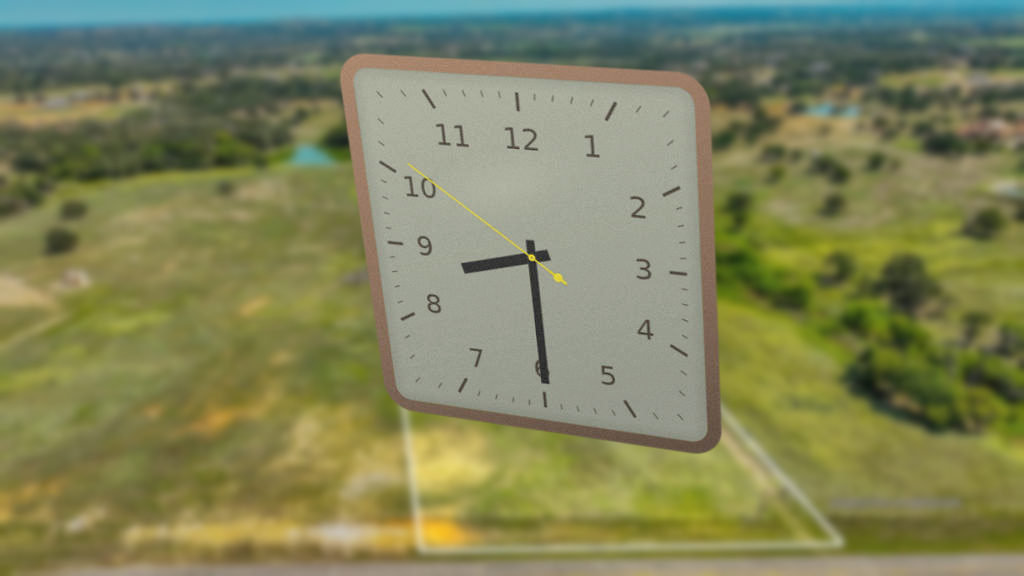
8:29:51
